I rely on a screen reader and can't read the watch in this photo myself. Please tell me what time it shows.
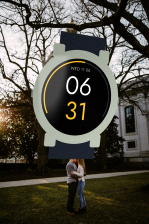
6:31
